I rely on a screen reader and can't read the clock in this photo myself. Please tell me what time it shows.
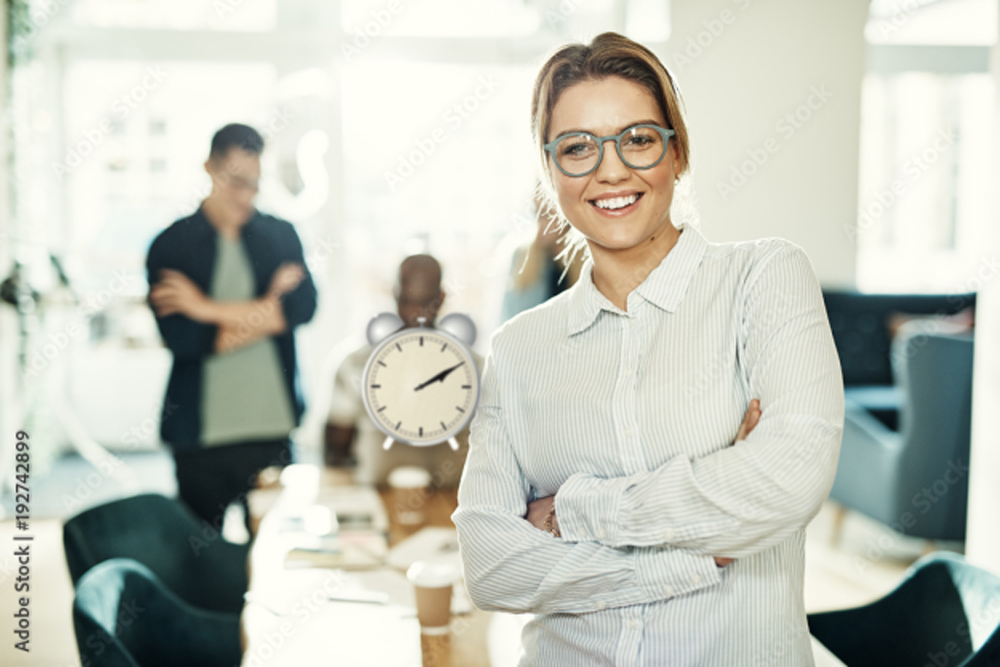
2:10
